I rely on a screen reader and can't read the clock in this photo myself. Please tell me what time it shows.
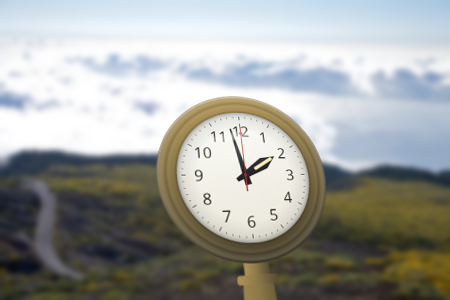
1:58:00
